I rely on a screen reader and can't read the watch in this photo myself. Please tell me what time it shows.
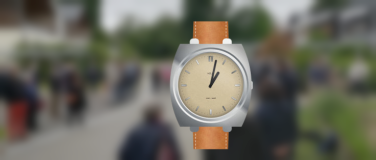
1:02
